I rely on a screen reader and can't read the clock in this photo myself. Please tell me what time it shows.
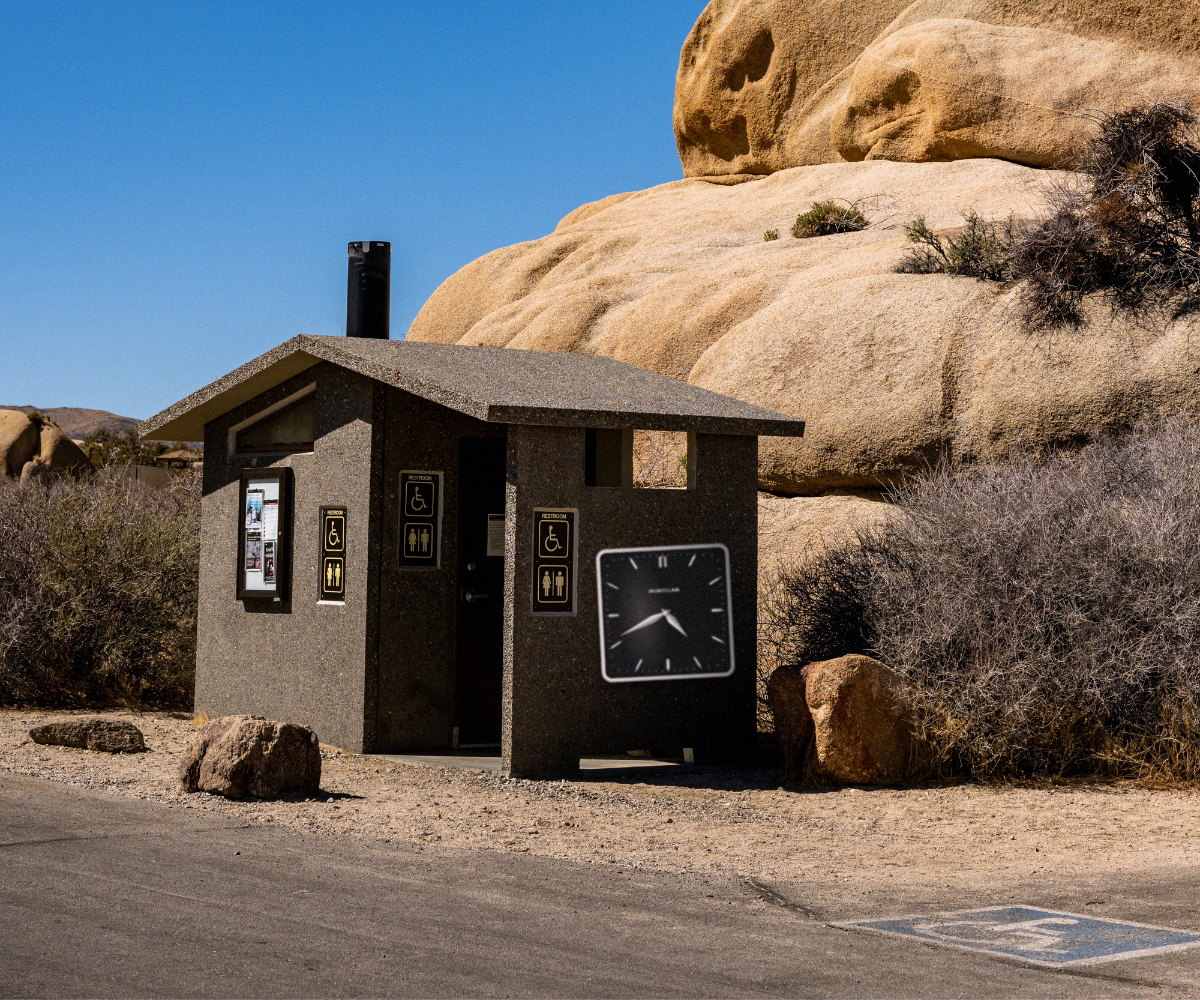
4:41
